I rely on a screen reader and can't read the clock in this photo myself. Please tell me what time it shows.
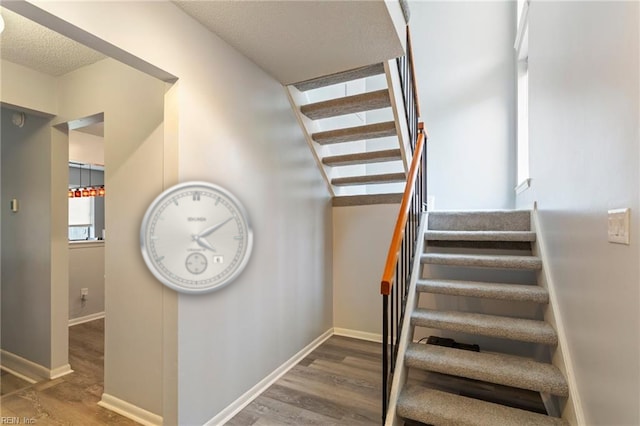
4:10
